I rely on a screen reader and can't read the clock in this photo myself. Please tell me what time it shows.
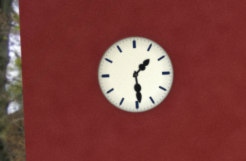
1:29
